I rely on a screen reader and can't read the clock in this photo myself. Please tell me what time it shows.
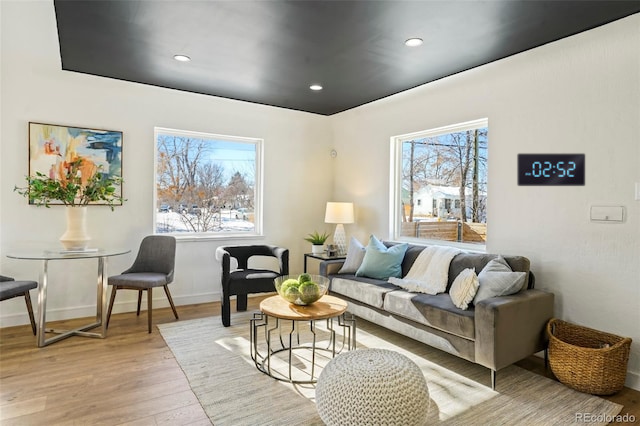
2:52
